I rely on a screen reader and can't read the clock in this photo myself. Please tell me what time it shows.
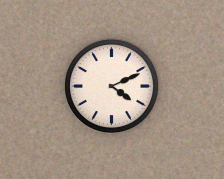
4:11
